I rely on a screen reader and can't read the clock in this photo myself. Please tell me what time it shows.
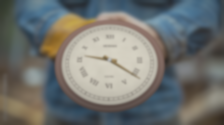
9:21
